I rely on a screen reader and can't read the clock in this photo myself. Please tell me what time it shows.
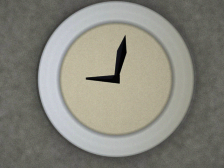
9:02
